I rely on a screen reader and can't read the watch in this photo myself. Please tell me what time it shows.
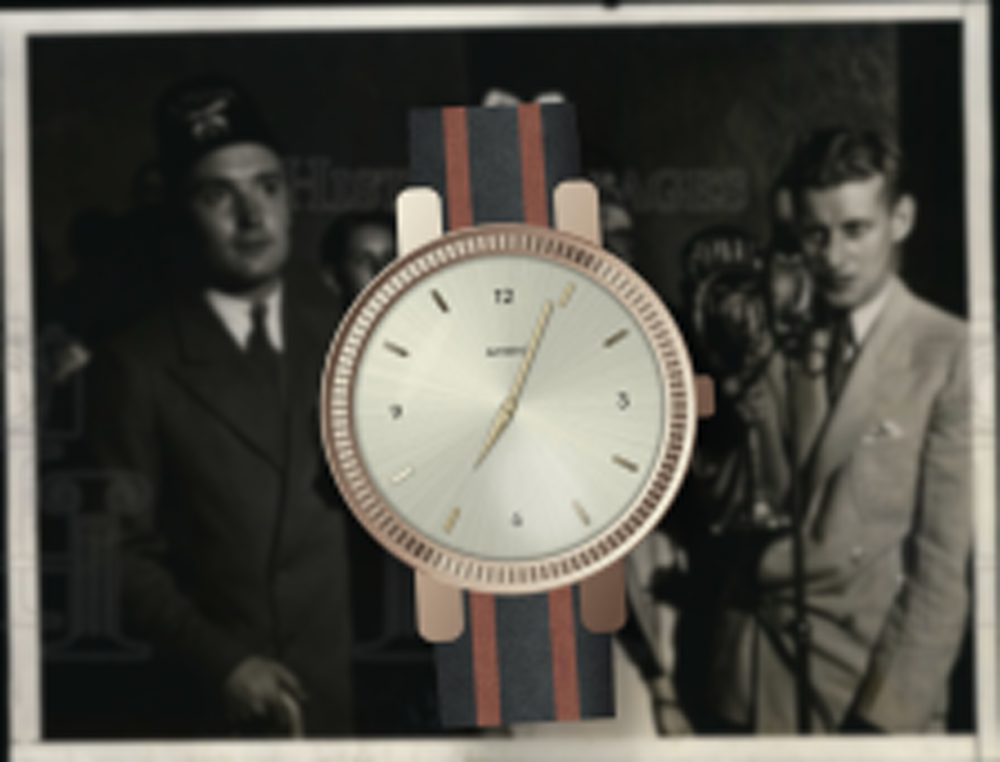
7:04
